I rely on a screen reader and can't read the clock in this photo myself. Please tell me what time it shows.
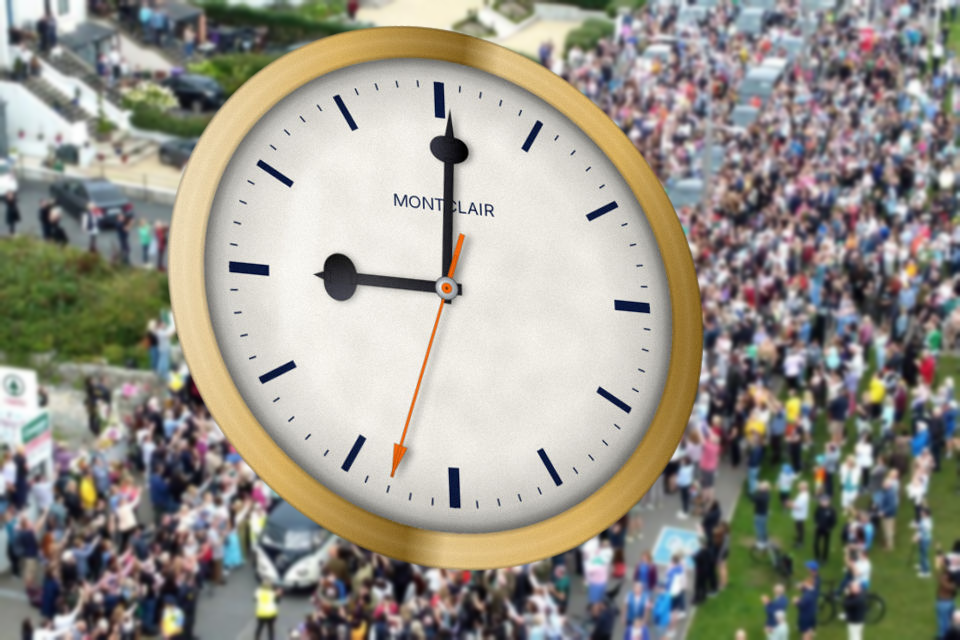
9:00:33
